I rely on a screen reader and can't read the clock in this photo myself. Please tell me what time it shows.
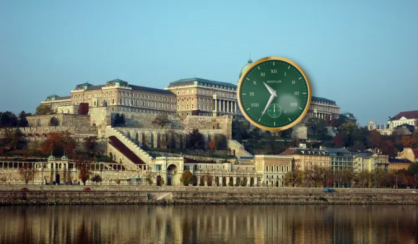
10:35
